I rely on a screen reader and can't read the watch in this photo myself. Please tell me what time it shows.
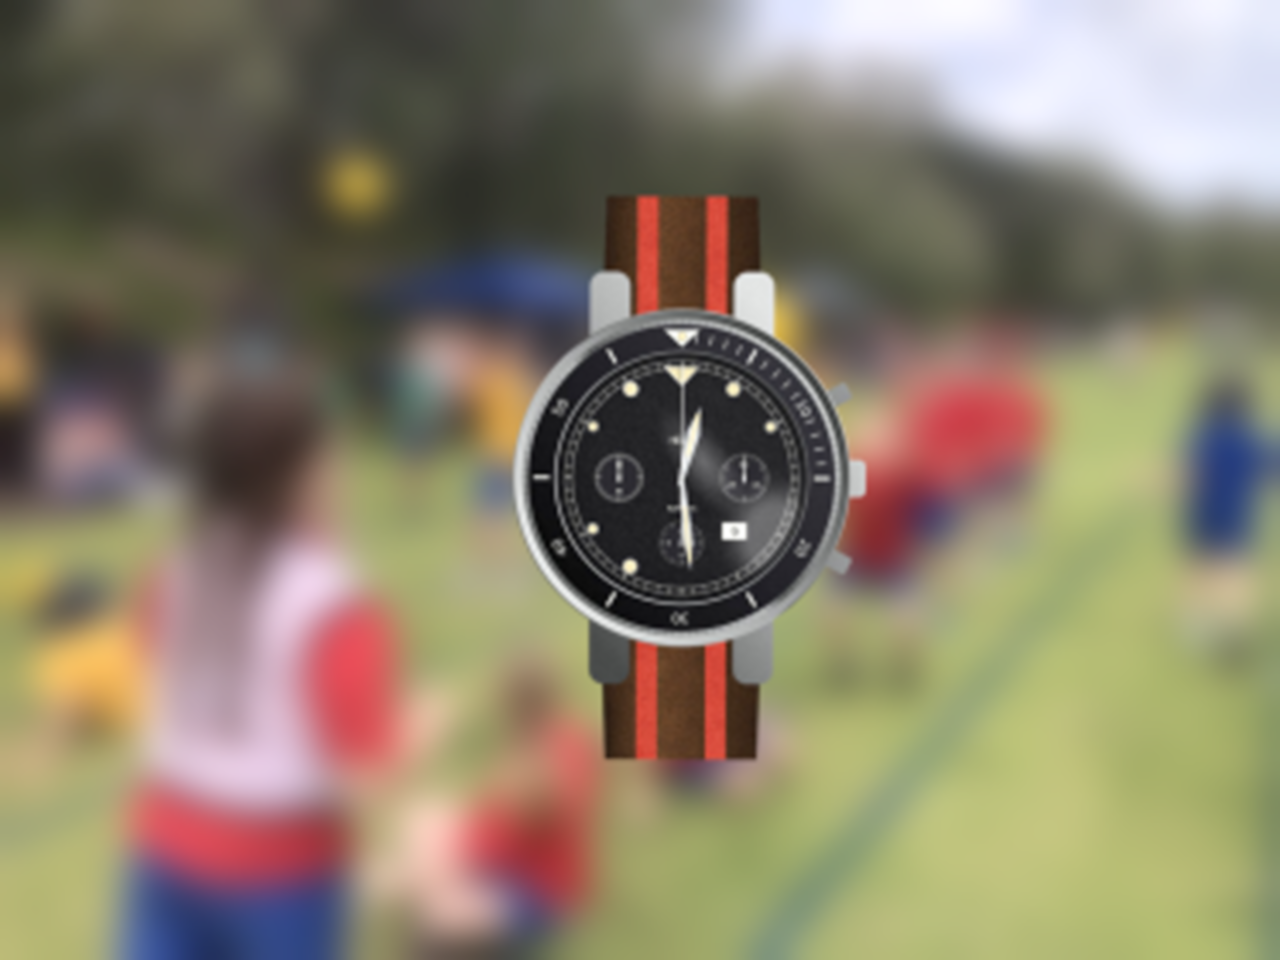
12:29
